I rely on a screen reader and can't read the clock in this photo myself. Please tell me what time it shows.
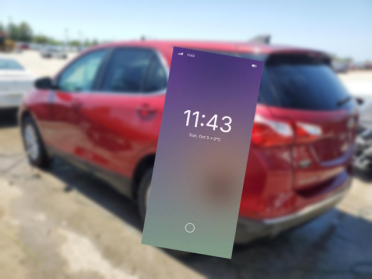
11:43
